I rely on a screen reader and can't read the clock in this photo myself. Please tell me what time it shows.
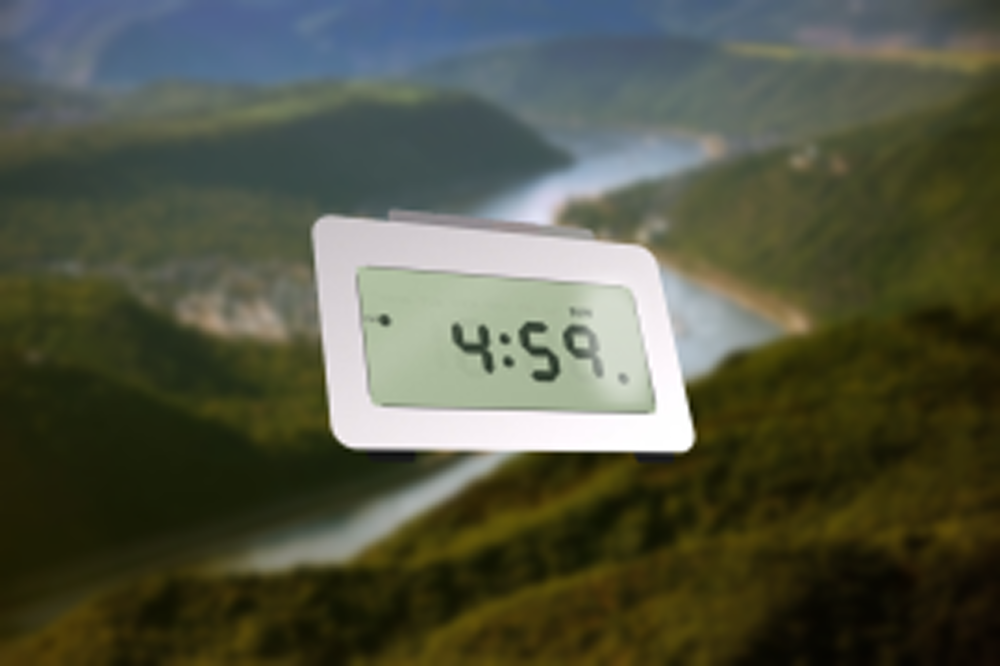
4:59
